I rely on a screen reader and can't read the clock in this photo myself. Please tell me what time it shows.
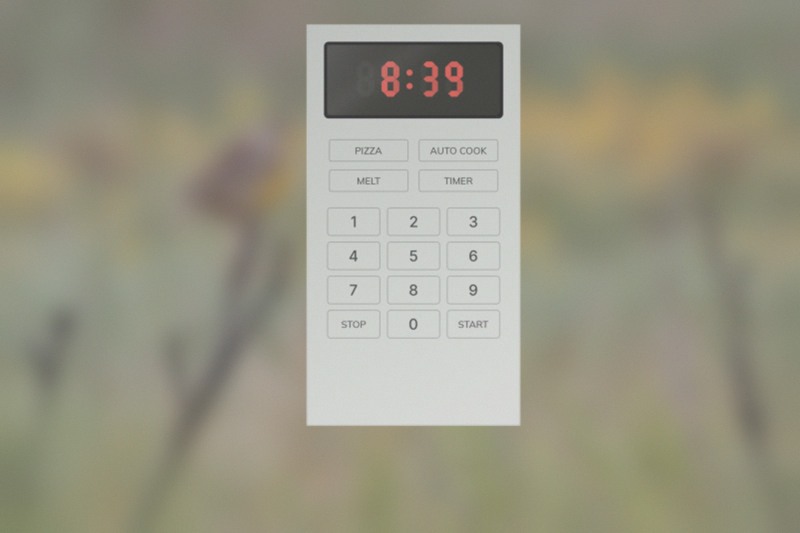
8:39
